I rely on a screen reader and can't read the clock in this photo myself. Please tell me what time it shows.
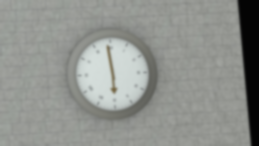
5:59
